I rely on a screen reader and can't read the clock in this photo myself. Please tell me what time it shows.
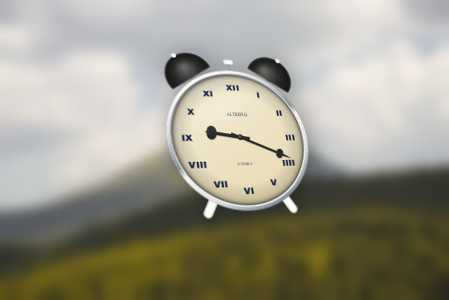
9:19
